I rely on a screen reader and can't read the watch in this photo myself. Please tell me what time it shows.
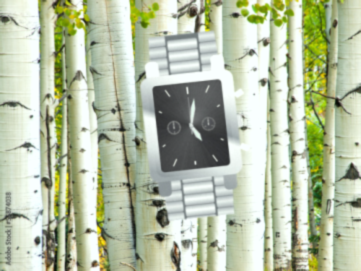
5:02
